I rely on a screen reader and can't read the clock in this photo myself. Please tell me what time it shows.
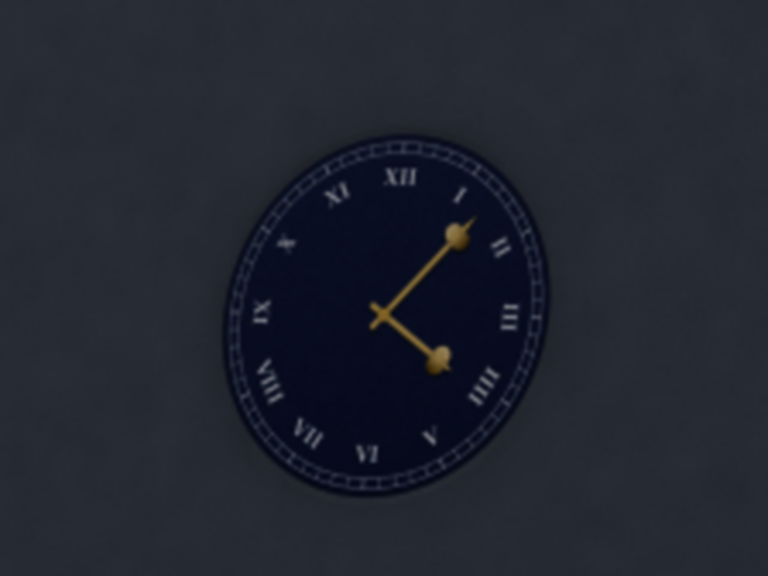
4:07
